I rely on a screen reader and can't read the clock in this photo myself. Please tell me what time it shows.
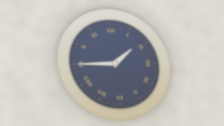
1:45
